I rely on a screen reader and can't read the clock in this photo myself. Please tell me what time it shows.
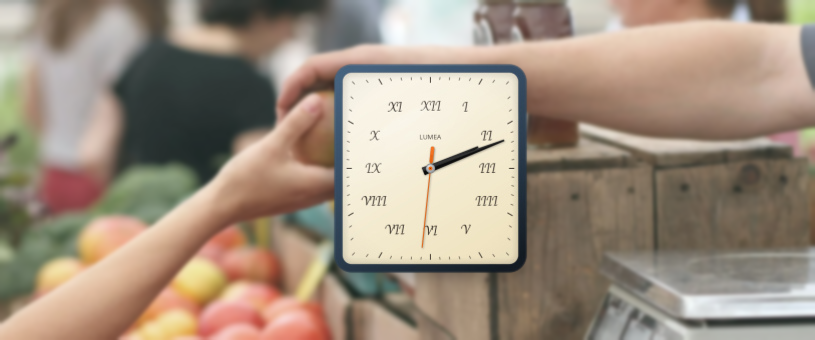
2:11:31
